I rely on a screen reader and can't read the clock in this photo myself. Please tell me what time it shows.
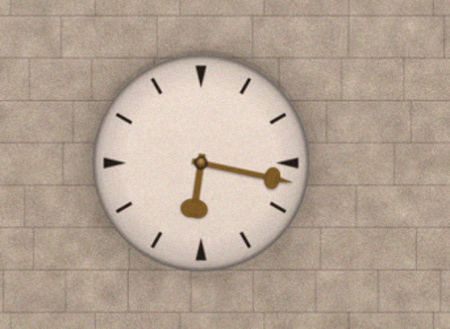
6:17
